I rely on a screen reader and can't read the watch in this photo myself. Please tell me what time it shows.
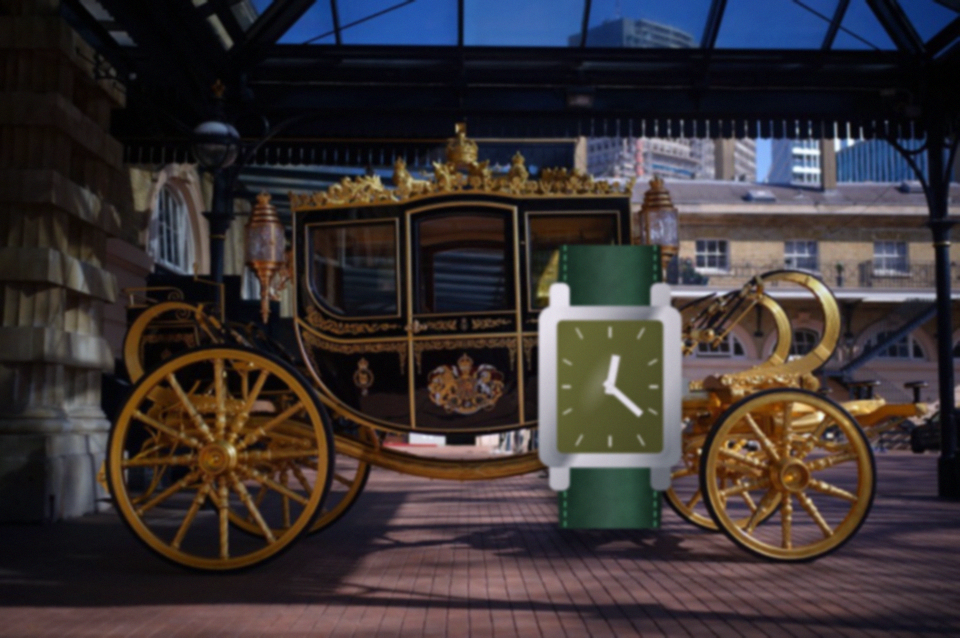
12:22
